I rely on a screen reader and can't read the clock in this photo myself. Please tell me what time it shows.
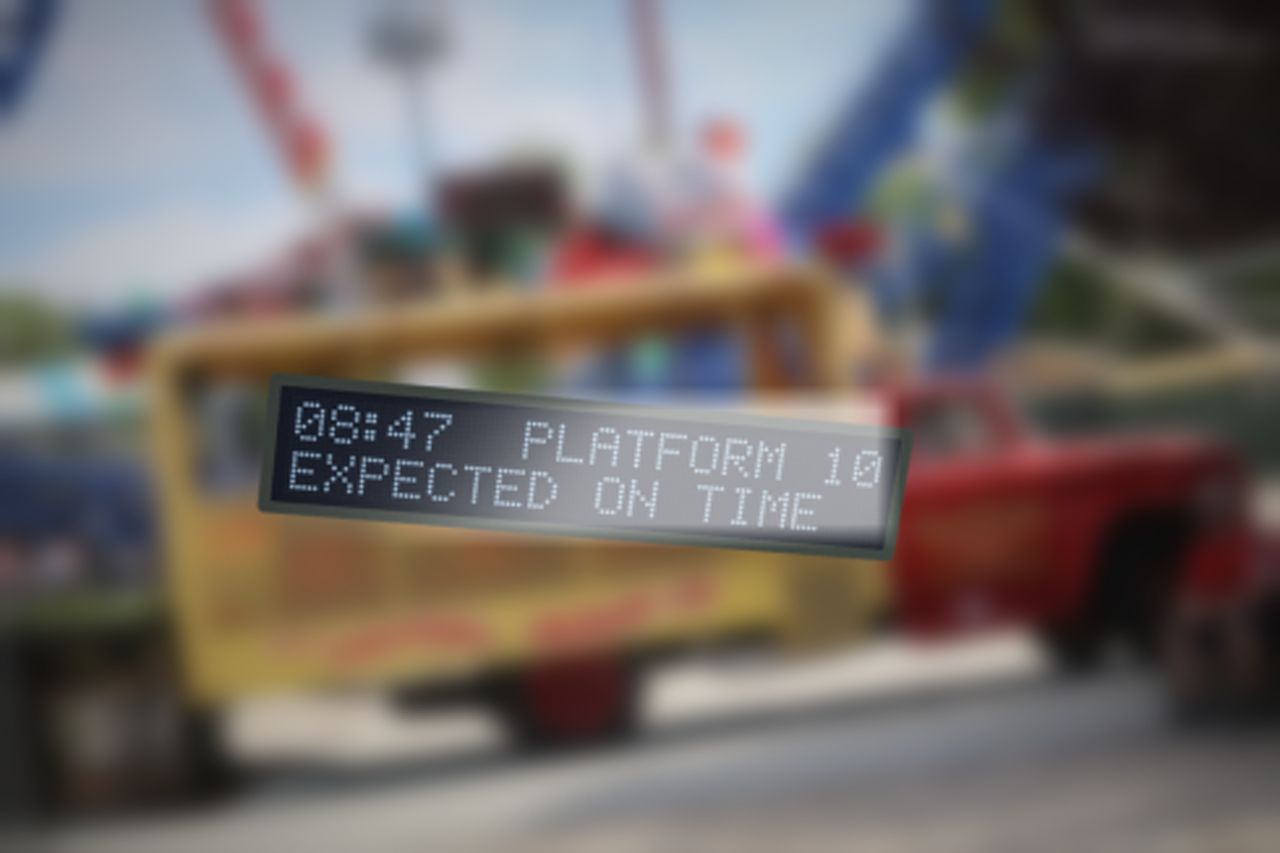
8:47
